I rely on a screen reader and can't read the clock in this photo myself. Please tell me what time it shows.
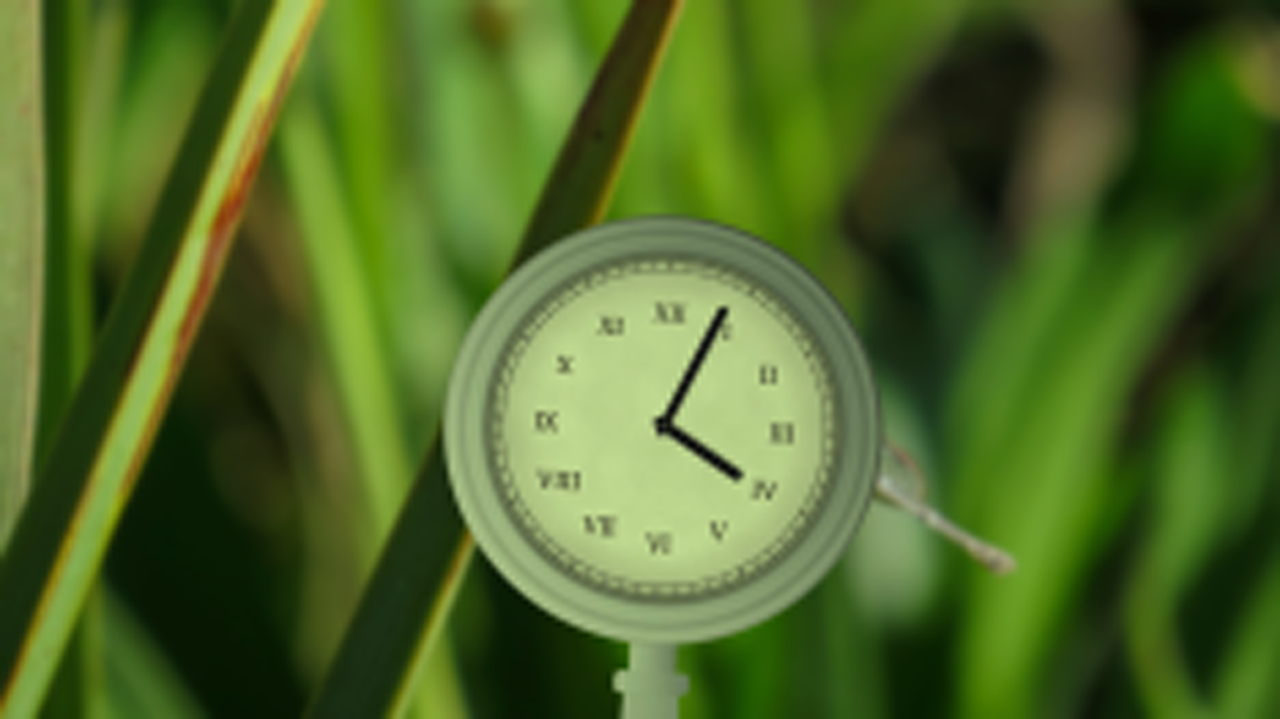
4:04
